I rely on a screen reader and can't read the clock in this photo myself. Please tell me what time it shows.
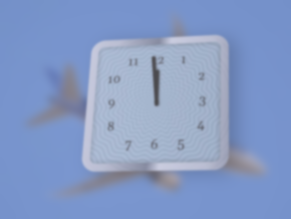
11:59
